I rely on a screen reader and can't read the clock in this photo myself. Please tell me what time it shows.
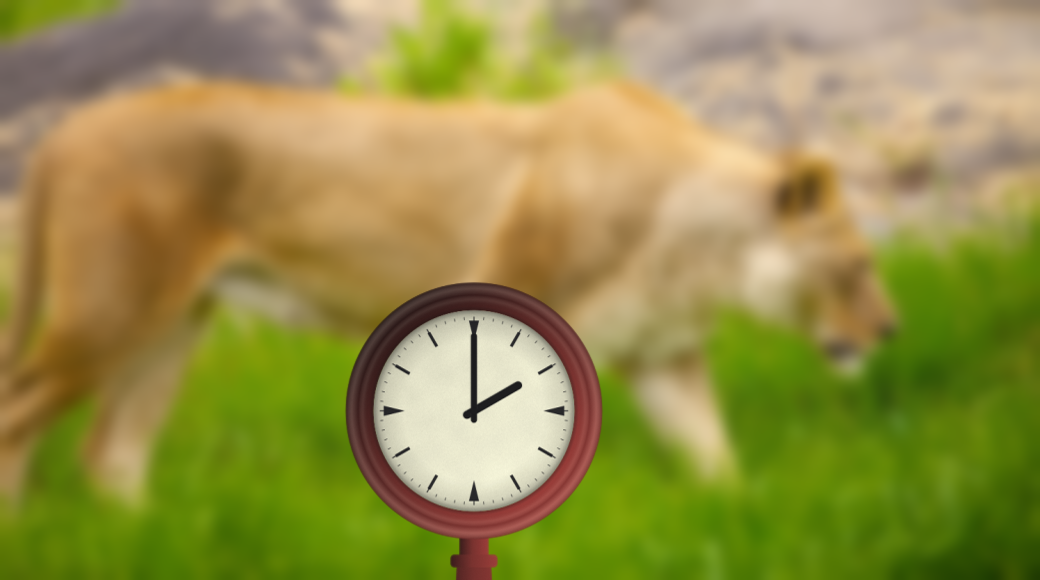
2:00
